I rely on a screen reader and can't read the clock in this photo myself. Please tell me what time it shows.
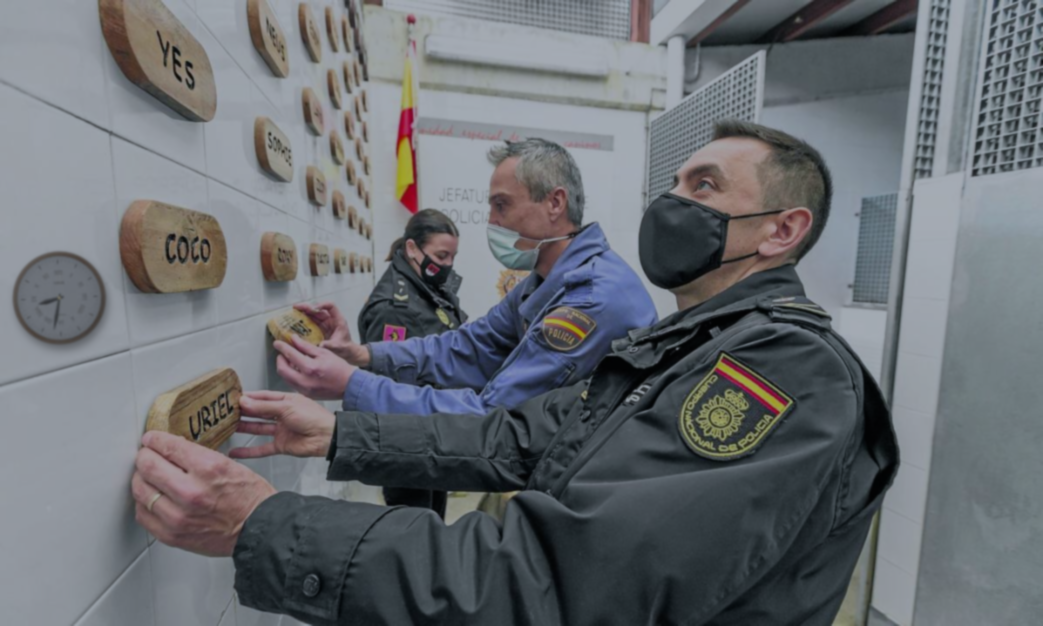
8:32
